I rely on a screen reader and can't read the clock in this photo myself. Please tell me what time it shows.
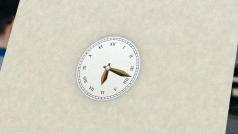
6:18
